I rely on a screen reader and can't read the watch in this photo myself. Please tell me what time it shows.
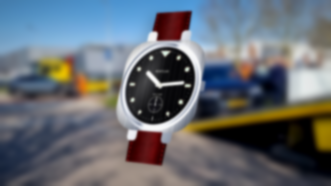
10:14
